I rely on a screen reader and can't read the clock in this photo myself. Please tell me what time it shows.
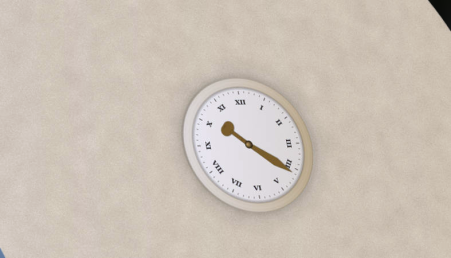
10:21
